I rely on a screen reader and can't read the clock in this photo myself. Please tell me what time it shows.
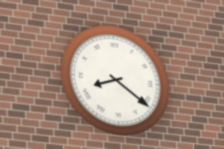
8:21
